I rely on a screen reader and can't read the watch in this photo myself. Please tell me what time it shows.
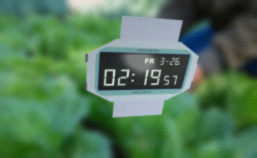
2:19:57
